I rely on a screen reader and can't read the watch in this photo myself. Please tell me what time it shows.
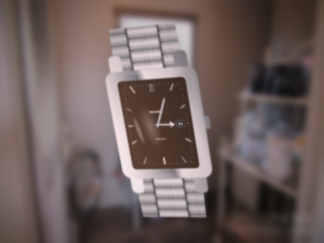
3:04
